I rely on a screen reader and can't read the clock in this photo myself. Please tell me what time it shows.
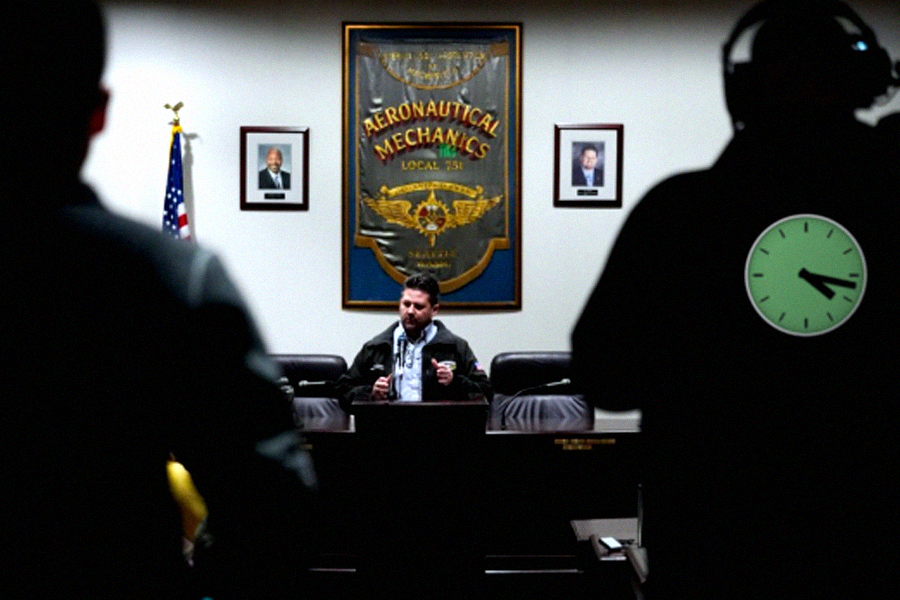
4:17
